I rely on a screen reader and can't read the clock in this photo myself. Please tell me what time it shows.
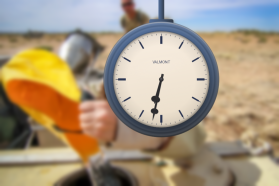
6:32
